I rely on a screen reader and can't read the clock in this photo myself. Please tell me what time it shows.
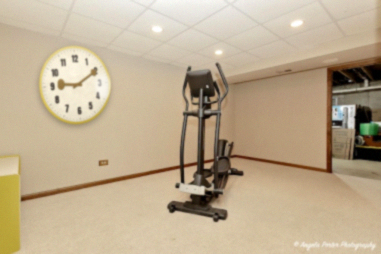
9:10
